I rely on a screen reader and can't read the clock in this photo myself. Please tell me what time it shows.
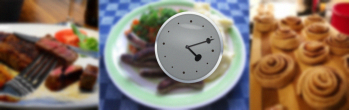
4:11
